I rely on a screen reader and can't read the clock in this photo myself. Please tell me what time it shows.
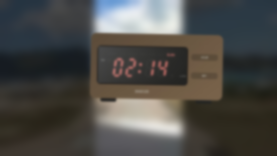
2:14
